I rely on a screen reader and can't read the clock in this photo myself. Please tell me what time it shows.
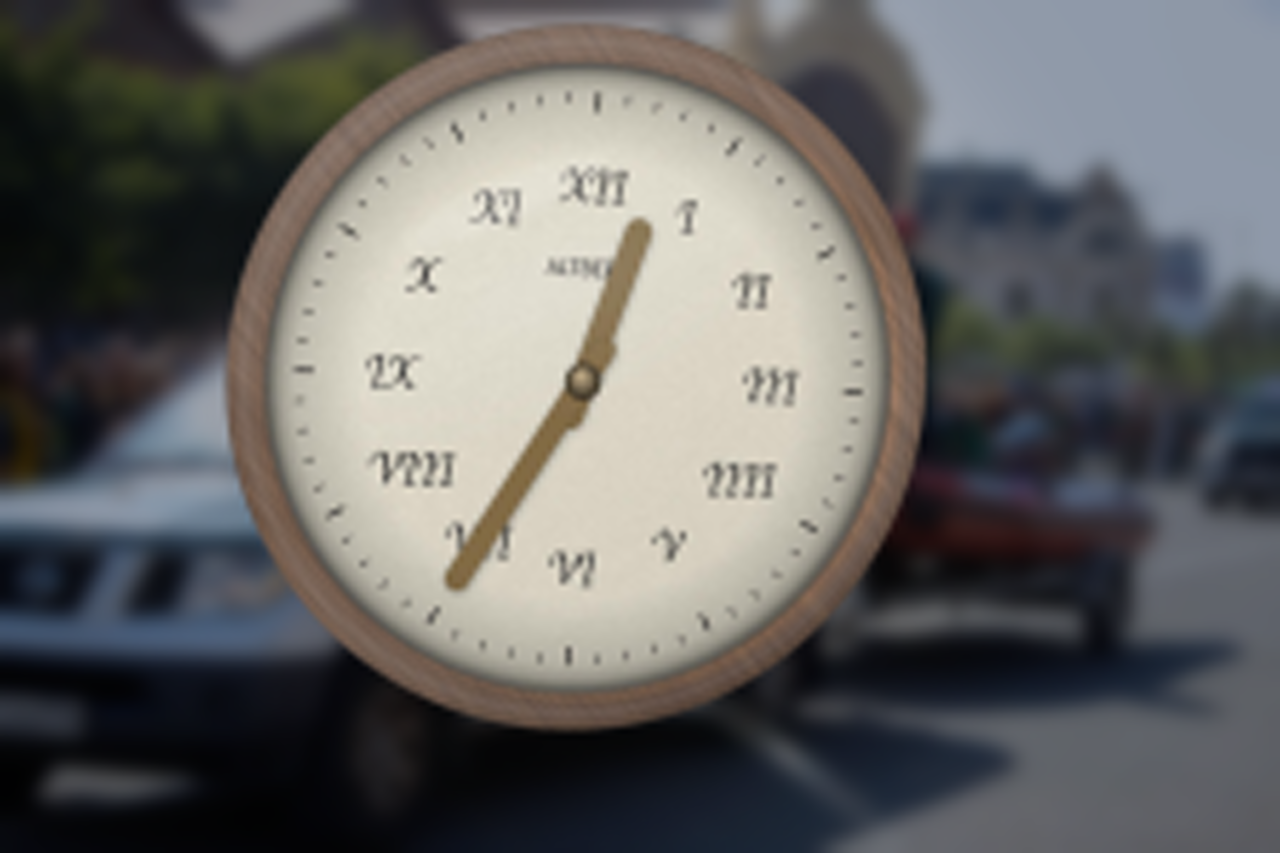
12:35
